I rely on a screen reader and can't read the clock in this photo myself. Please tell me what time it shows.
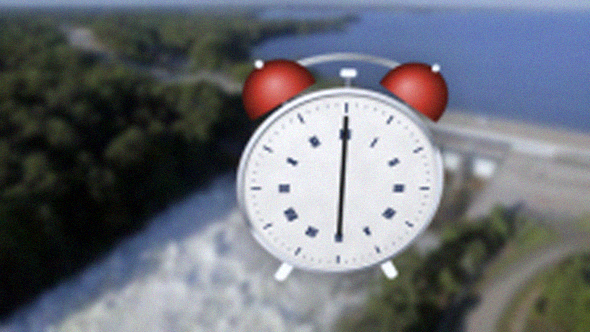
6:00
